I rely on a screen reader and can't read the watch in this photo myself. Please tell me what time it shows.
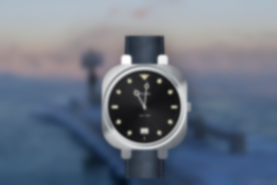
11:01
